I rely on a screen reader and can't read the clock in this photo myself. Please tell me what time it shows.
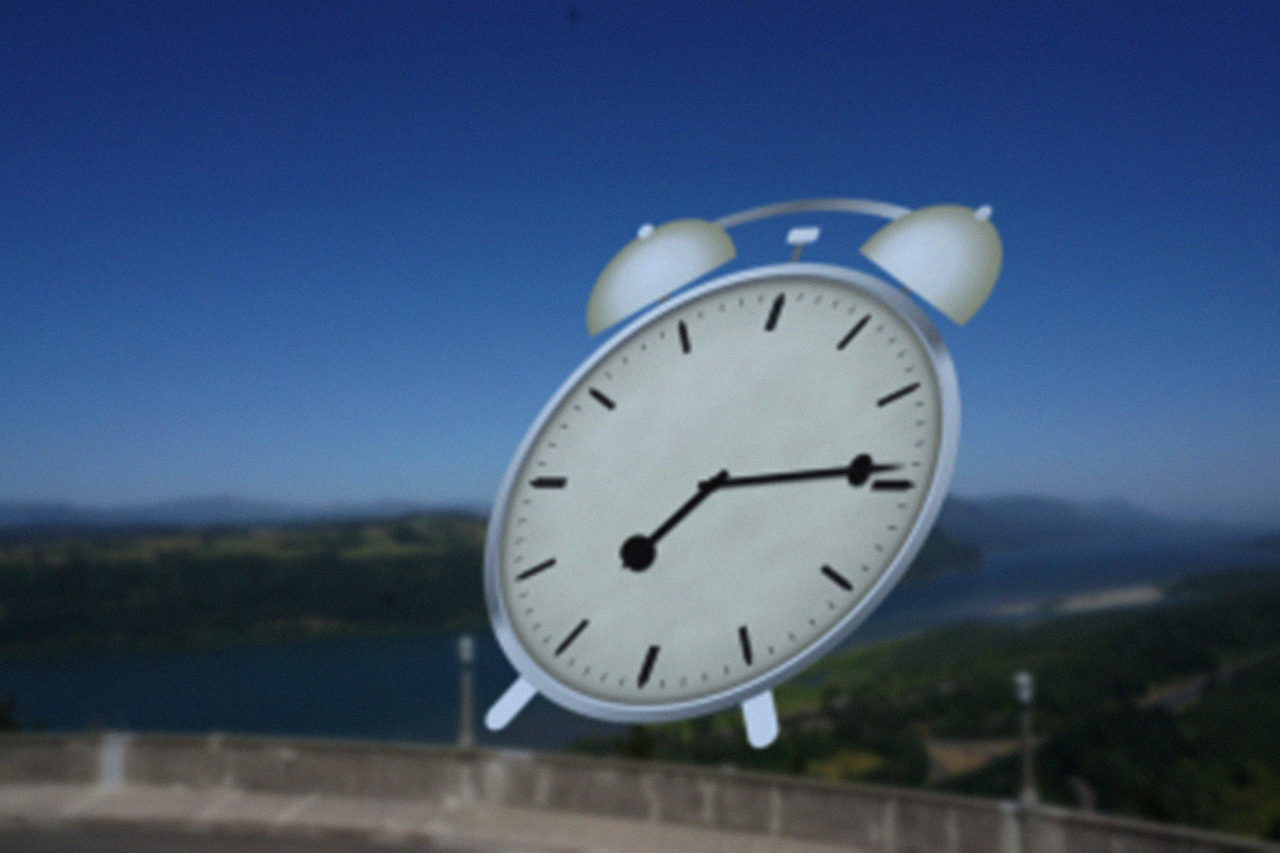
7:14
